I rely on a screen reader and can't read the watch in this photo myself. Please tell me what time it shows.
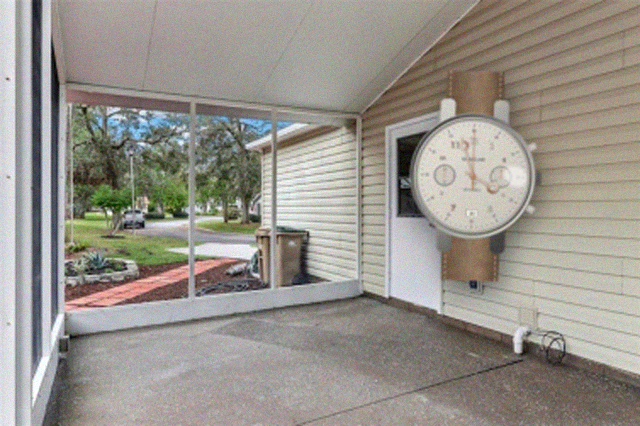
3:57
